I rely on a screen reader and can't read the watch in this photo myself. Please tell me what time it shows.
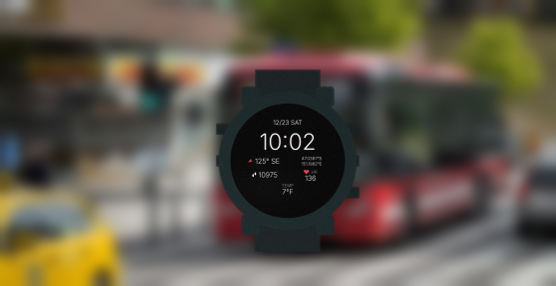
10:02
